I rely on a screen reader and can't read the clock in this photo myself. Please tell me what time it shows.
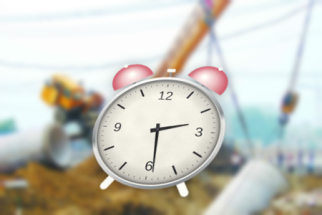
2:29
